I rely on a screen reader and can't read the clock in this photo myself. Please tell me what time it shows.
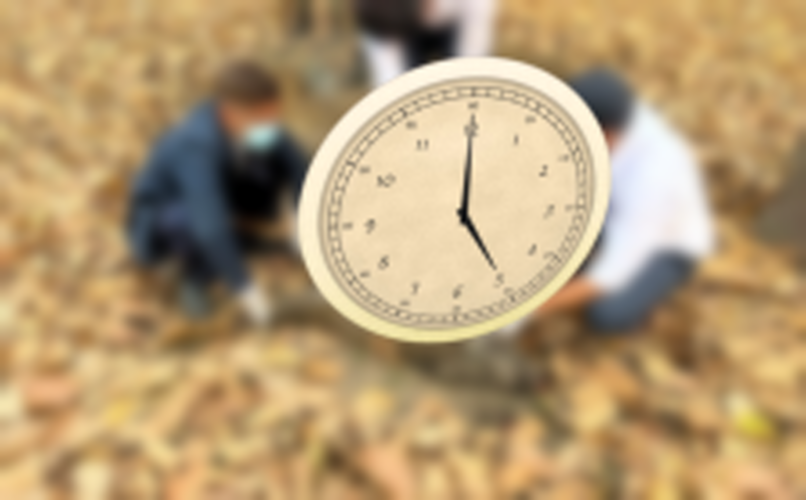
5:00
